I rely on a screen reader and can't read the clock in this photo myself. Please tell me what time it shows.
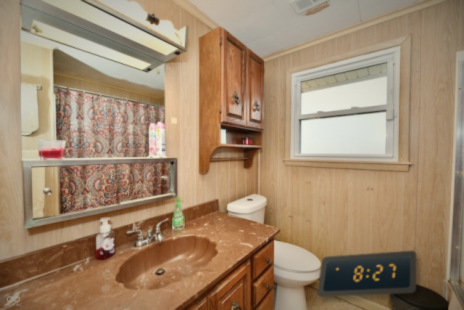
8:27
